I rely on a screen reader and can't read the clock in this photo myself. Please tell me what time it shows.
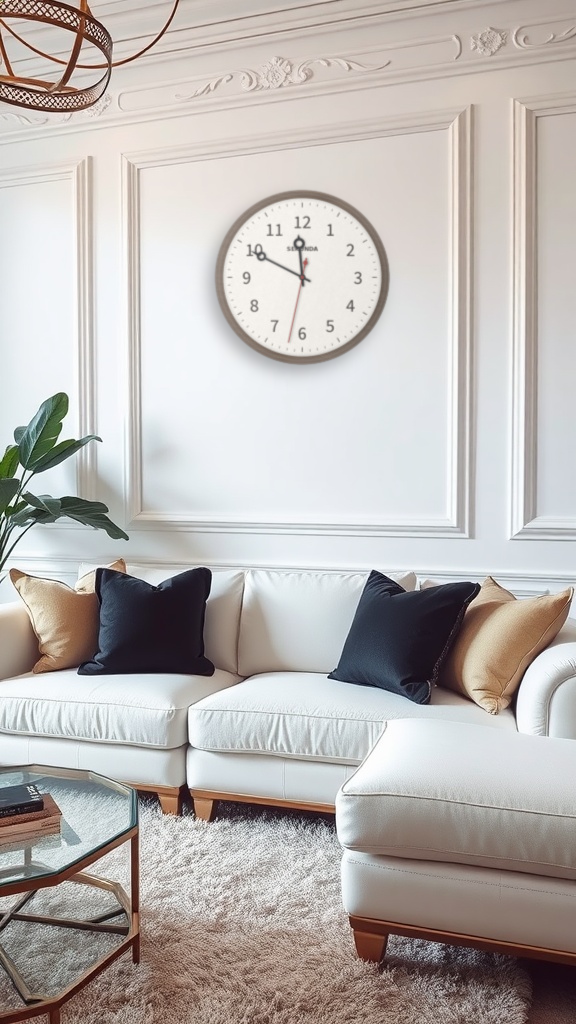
11:49:32
